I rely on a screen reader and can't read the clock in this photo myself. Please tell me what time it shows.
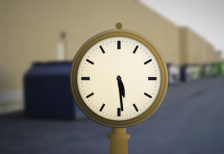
5:29
